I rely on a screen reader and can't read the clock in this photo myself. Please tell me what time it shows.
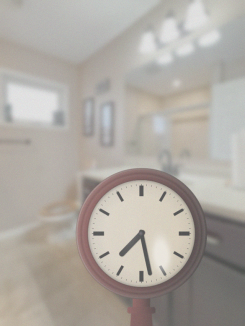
7:28
